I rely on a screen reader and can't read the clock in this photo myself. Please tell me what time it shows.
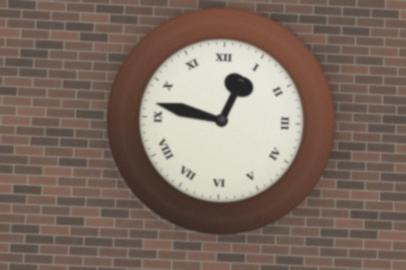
12:47
